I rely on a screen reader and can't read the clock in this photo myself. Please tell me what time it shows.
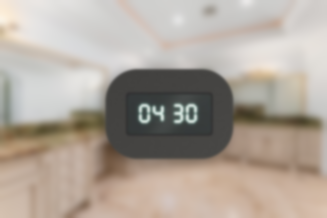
4:30
